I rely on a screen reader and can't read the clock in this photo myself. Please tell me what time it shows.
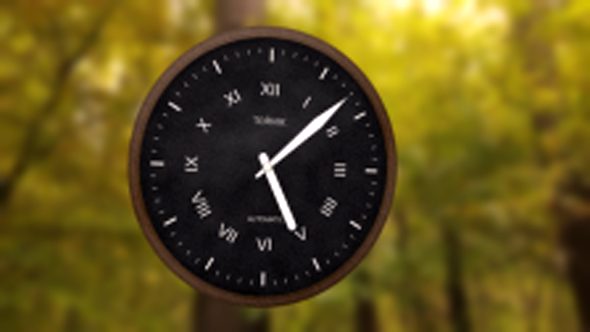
5:08
